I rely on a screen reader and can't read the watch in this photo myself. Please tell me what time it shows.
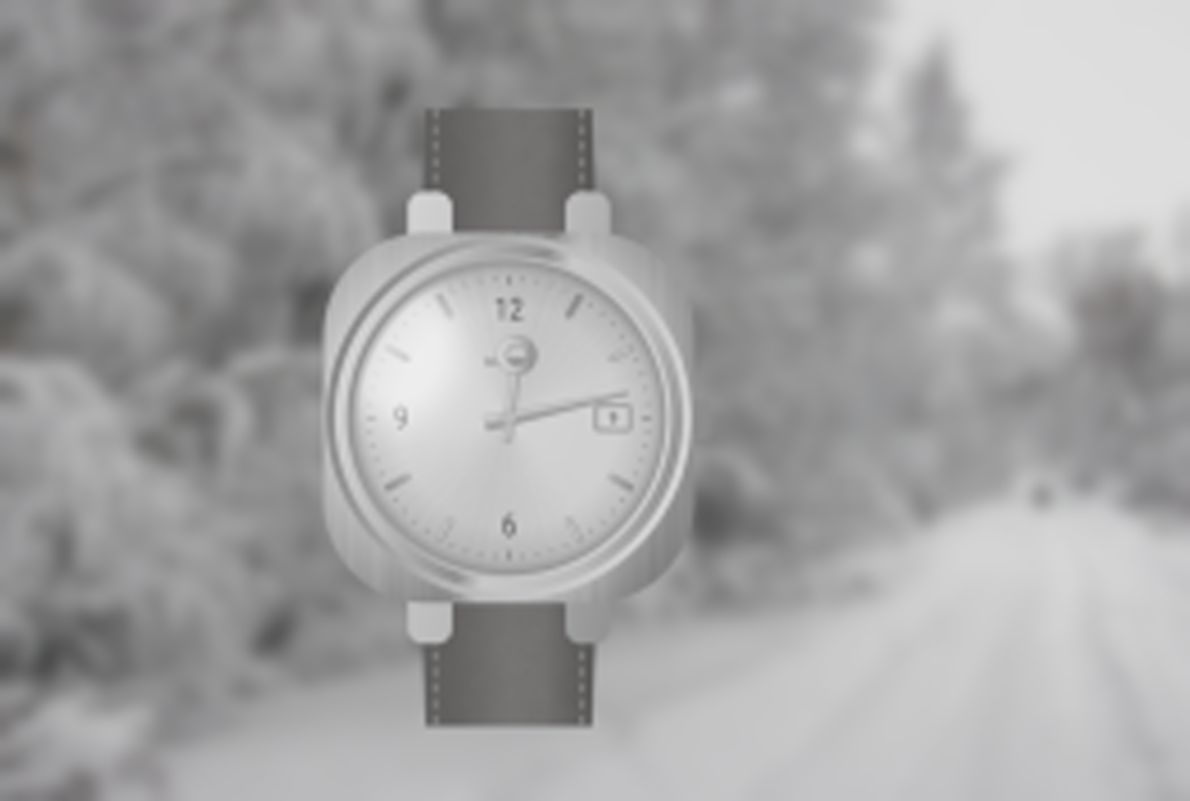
12:13
